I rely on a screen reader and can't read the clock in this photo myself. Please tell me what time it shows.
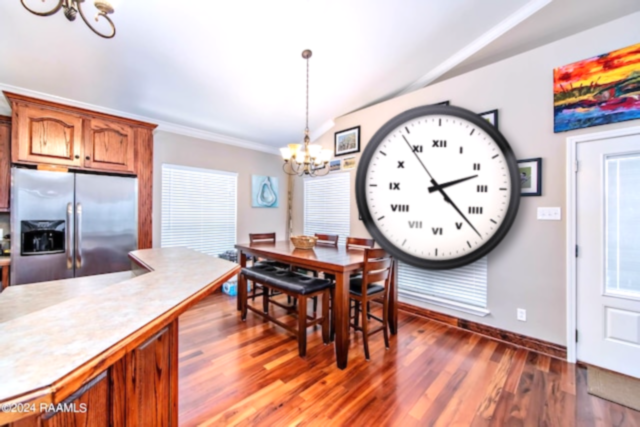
2:22:54
